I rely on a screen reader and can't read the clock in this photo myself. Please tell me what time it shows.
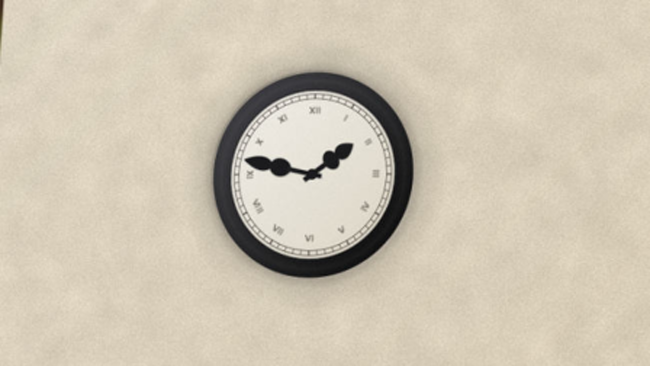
1:47
